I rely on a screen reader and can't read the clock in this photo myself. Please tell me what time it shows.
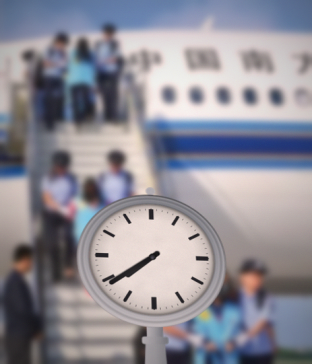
7:39
